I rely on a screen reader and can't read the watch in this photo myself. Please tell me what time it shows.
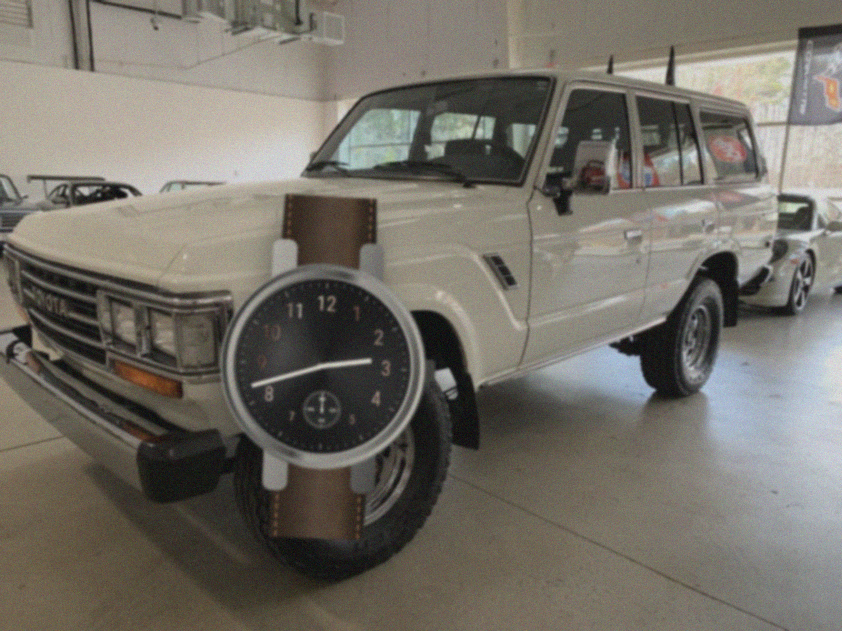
2:42
